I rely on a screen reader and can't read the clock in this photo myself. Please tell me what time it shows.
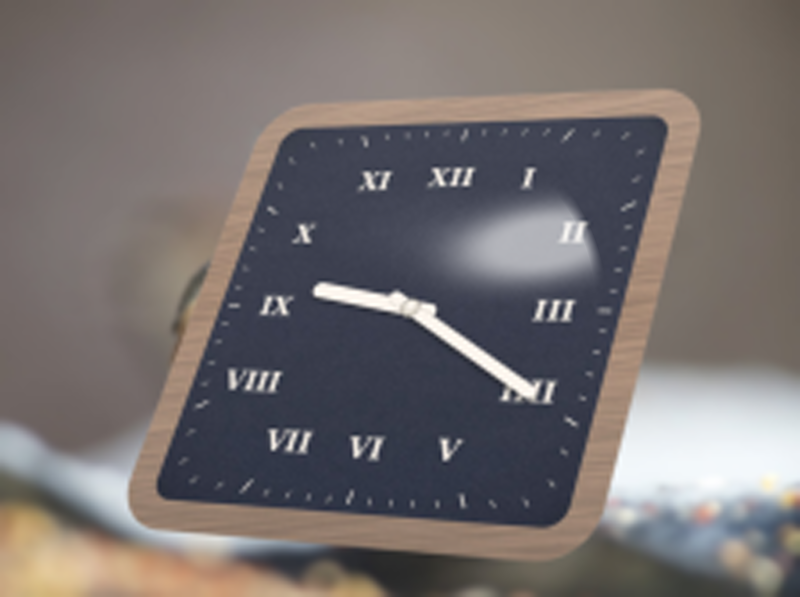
9:20
